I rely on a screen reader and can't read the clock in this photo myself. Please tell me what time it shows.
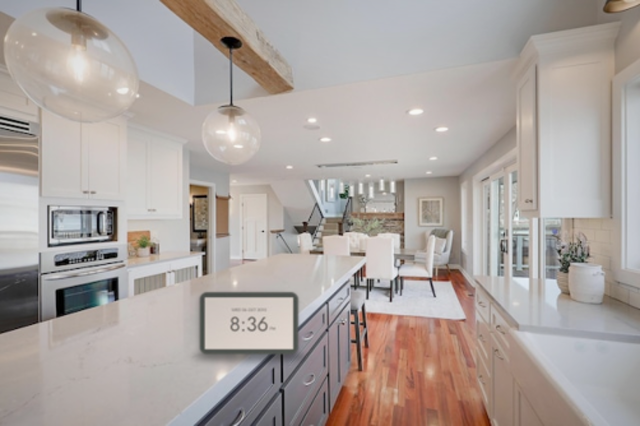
8:36
